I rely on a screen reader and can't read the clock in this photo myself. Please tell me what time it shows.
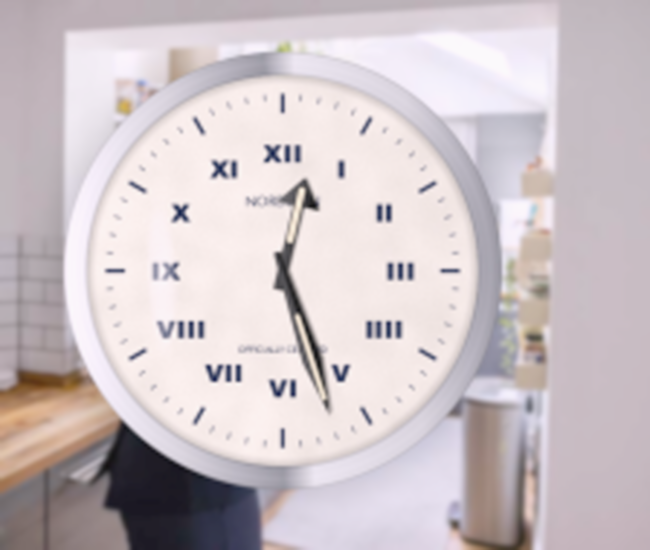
12:27
